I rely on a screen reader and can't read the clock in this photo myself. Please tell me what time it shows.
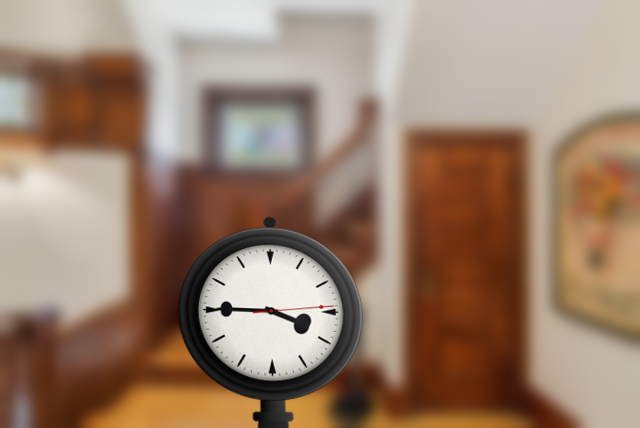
3:45:14
